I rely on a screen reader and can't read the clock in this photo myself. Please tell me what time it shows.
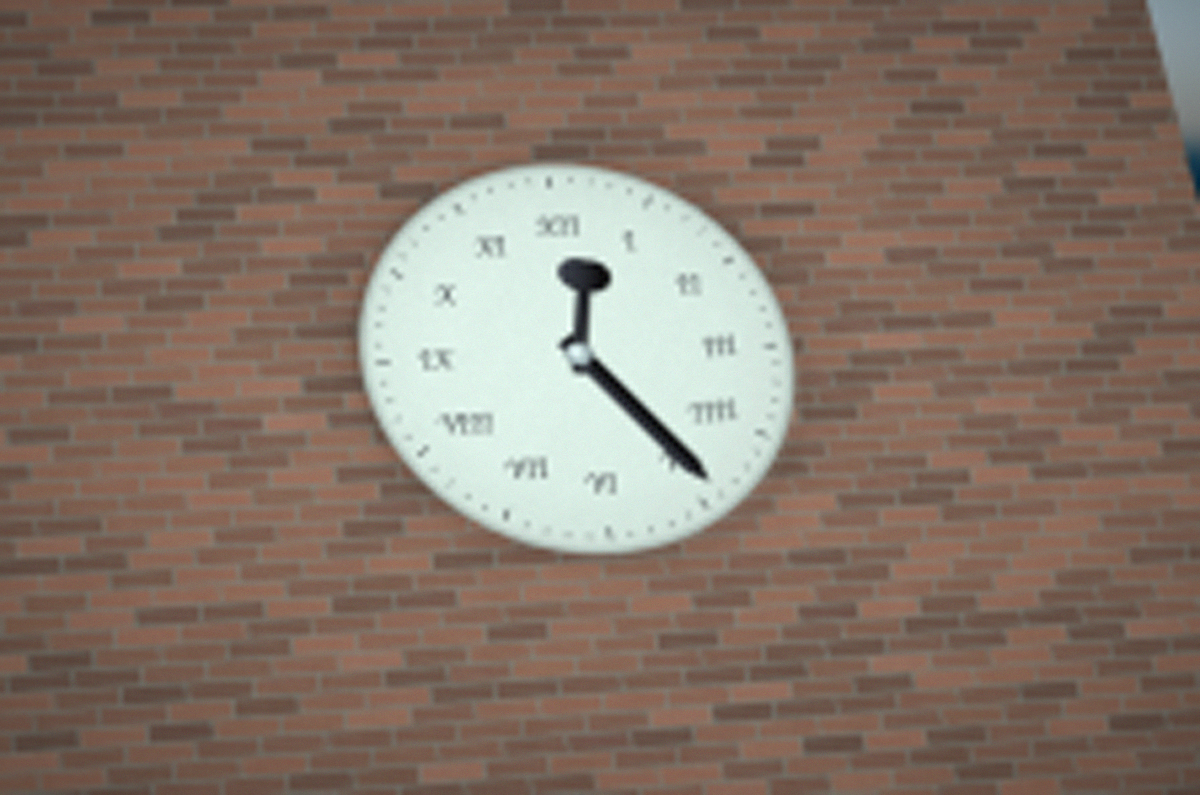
12:24
